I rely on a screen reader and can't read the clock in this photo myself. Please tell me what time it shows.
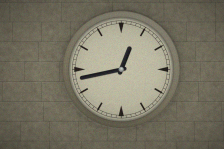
12:43
